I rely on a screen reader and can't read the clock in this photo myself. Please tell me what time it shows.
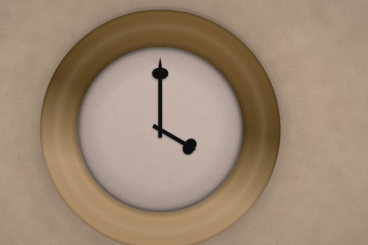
4:00
